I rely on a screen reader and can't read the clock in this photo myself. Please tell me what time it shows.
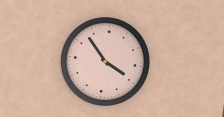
3:53
